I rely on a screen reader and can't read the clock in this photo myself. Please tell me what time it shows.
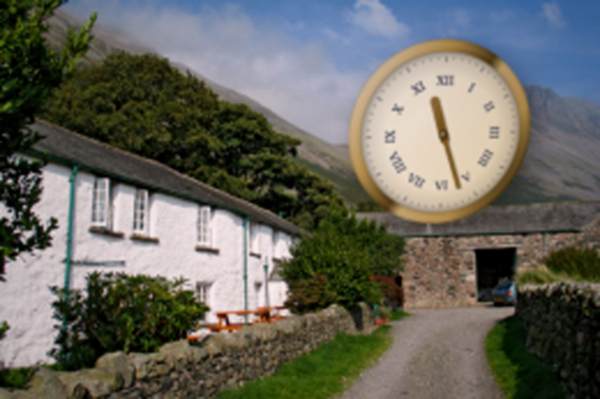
11:27
